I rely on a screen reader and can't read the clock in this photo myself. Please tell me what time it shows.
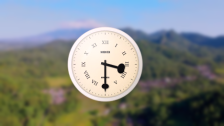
3:30
